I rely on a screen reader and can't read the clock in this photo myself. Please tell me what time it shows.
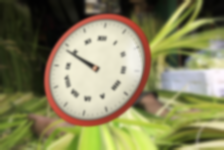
9:49
